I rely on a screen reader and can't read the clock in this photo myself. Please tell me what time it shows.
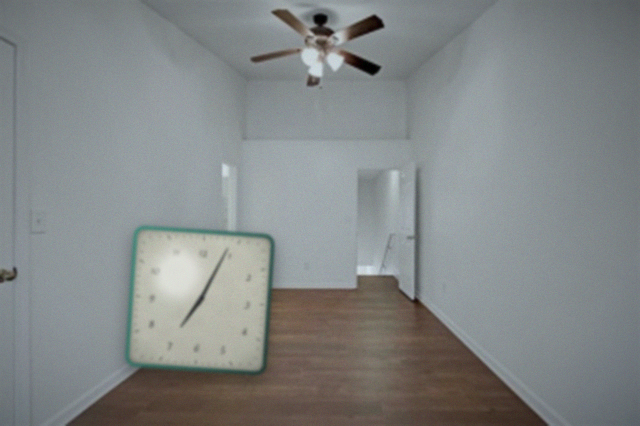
7:04
